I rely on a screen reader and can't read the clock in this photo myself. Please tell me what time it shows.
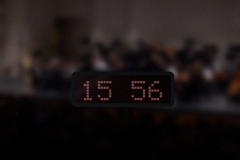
15:56
